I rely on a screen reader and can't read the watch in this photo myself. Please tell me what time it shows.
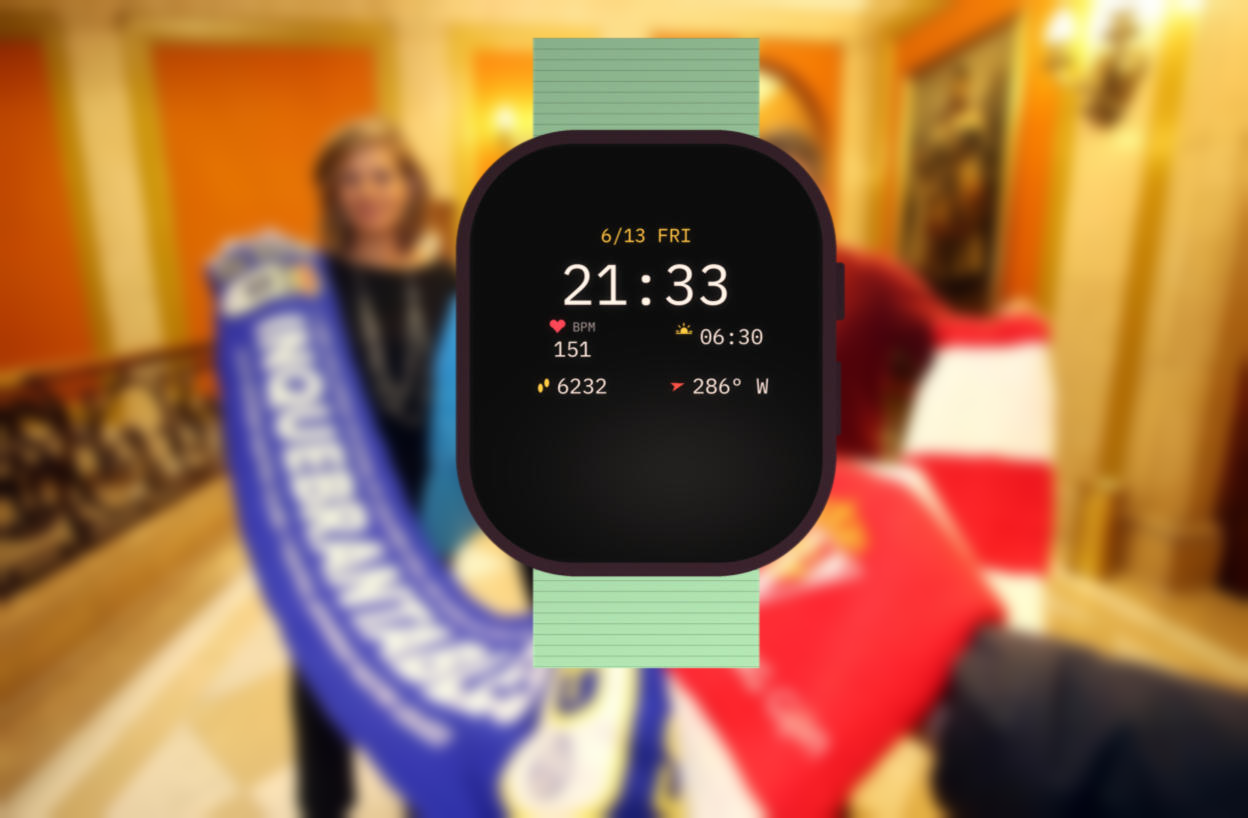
21:33
